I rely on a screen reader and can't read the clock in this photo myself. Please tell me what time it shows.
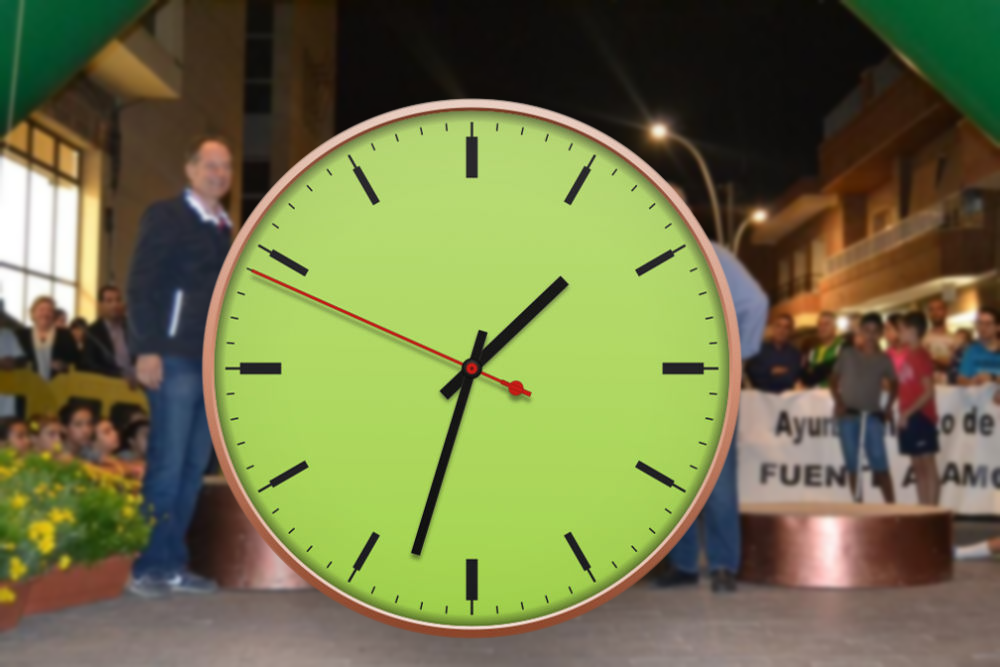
1:32:49
